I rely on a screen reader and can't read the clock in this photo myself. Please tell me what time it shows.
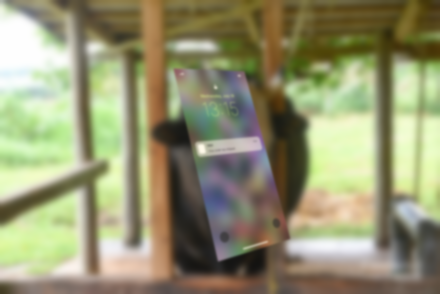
13:15
